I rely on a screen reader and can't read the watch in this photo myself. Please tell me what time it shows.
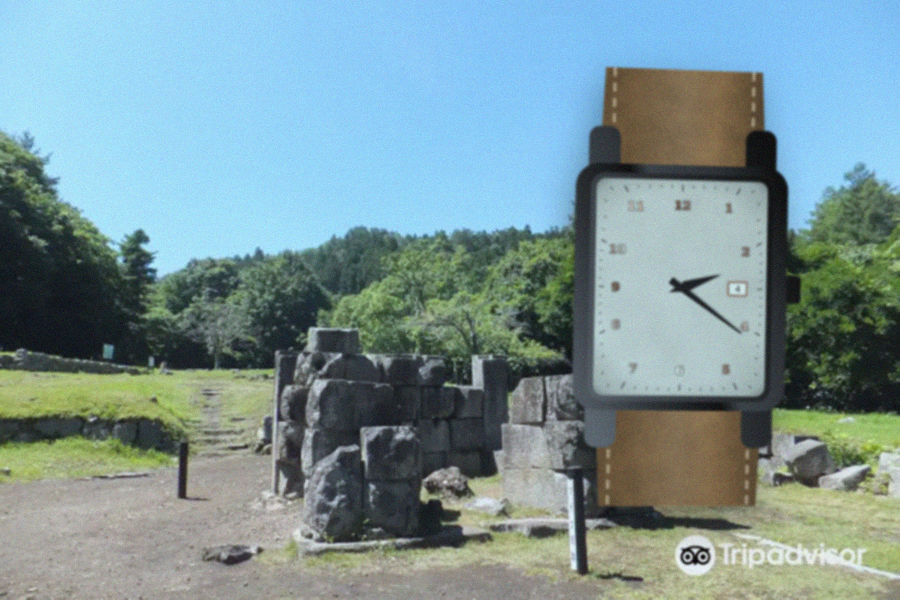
2:21
